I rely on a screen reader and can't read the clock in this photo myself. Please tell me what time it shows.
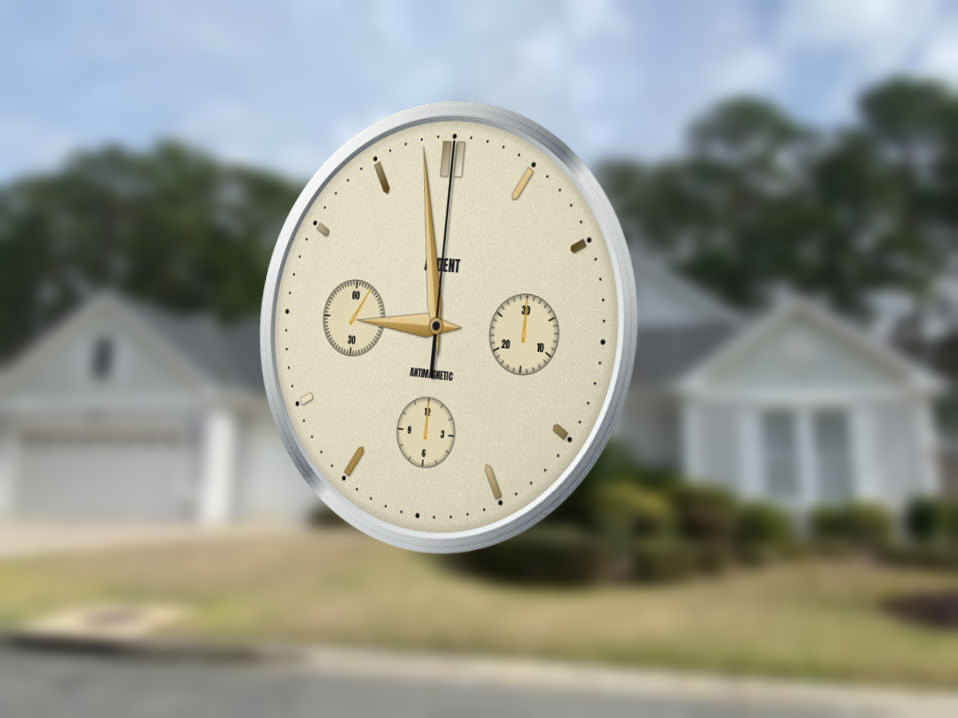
8:58:05
